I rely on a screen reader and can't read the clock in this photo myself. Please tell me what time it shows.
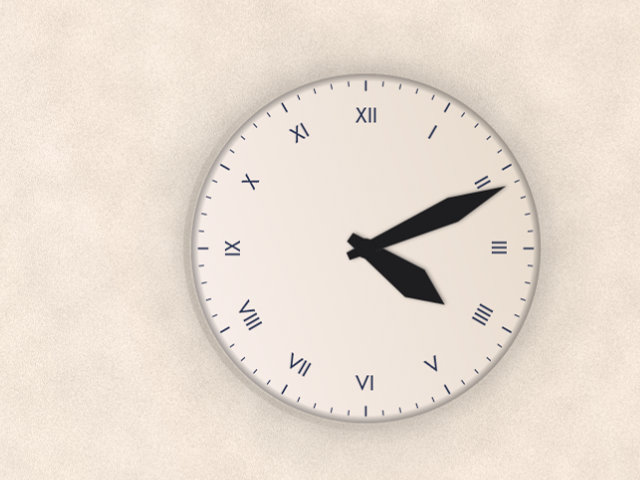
4:11
